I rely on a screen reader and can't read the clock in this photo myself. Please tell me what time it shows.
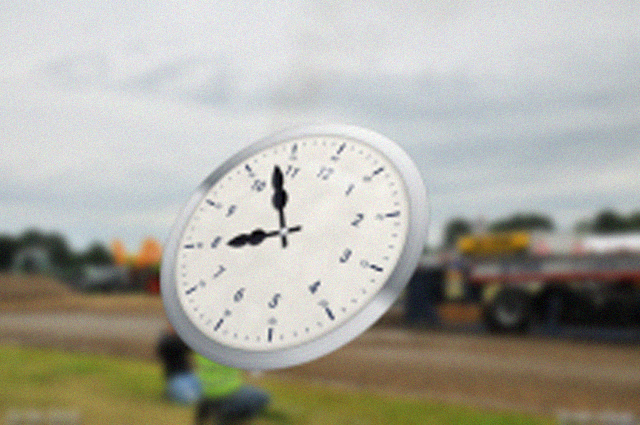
7:53
